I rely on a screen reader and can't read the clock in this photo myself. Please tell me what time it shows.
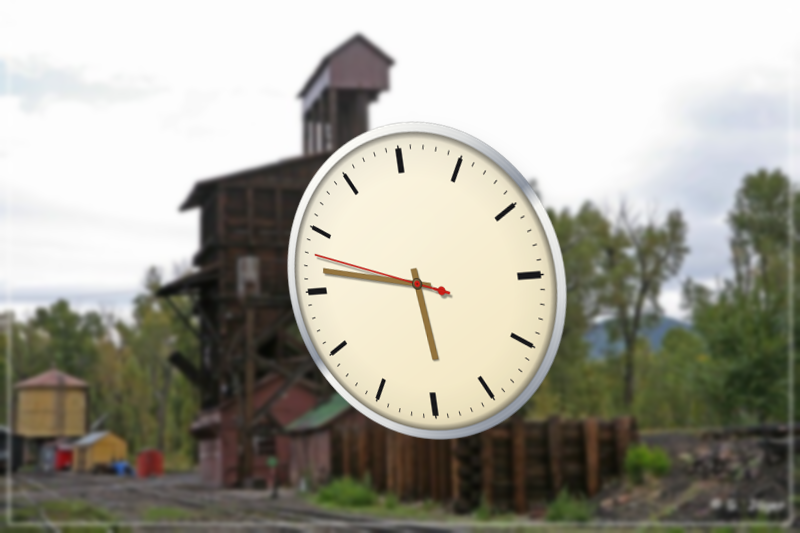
5:46:48
